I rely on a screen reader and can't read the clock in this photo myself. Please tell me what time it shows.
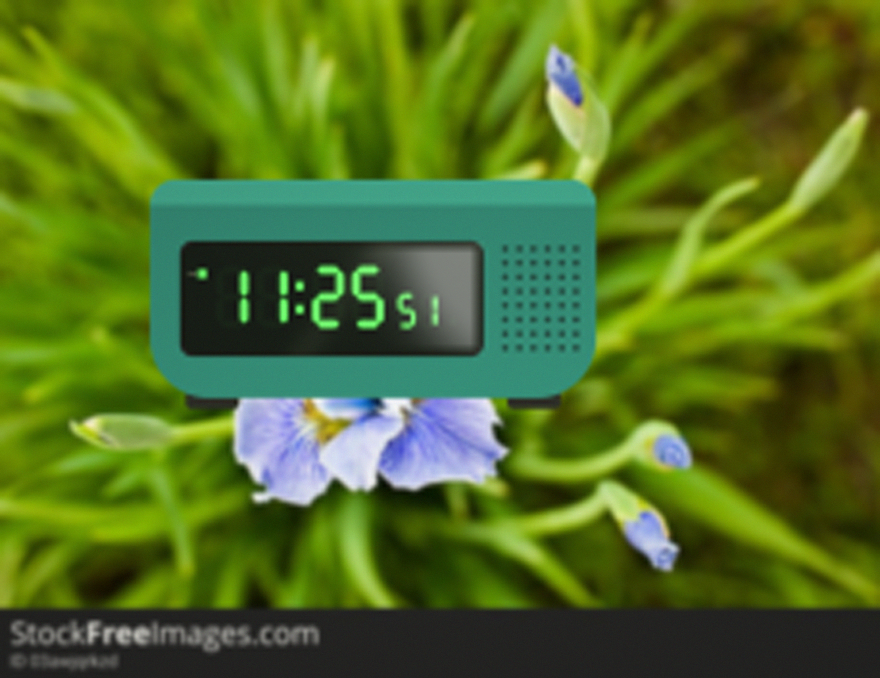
11:25:51
